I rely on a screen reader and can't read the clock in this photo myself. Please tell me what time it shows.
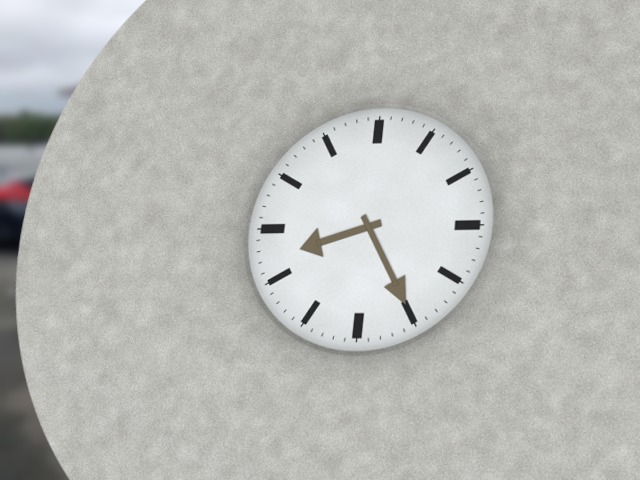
8:25
